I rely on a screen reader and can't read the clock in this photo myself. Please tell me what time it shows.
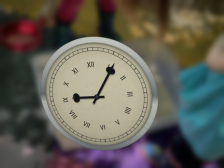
9:06
